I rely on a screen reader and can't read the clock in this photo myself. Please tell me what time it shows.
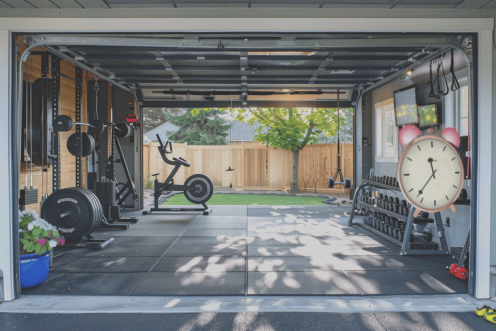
11:37
